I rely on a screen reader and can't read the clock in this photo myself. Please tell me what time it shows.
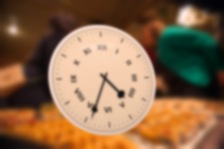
4:34
